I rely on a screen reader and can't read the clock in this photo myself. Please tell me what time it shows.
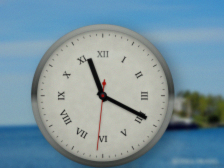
11:19:31
